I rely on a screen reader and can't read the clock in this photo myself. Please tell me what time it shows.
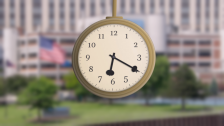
6:20
